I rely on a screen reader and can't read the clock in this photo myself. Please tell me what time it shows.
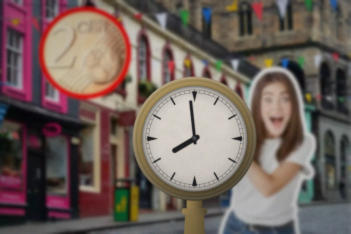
7:59
